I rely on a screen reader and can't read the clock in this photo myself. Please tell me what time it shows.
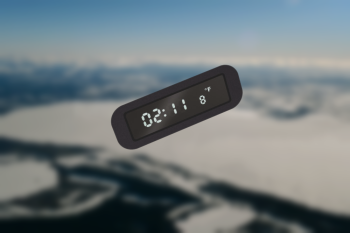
2:11
